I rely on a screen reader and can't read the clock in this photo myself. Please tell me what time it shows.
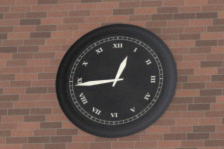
12:44
